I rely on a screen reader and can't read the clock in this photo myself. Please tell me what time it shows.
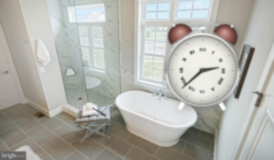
2:38
